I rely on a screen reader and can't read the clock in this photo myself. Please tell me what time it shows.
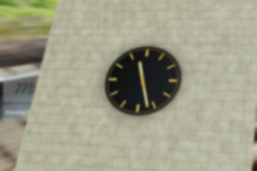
11:27
